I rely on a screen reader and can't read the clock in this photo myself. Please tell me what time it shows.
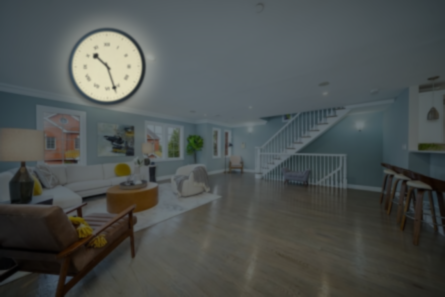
10:27
